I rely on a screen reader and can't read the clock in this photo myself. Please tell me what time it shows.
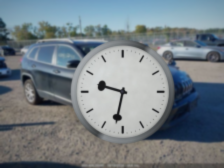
9:32
